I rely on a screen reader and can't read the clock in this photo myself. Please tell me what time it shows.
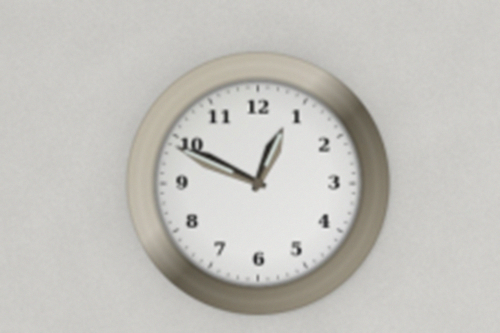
12:49
